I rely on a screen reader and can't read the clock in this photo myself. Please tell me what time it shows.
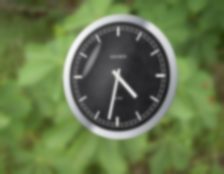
4:32
